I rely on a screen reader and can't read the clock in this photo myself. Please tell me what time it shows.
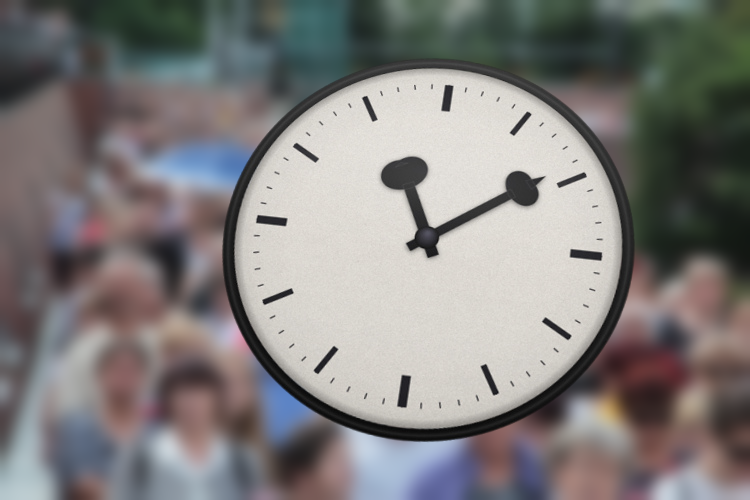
11:09
